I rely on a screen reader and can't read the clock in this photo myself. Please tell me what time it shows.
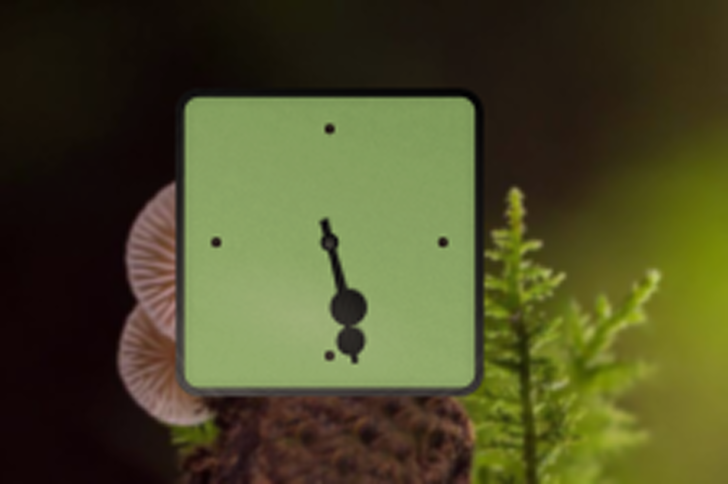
5:28
